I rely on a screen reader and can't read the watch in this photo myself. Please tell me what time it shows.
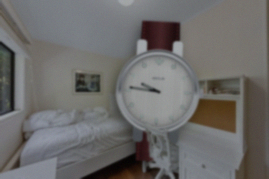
9:46
